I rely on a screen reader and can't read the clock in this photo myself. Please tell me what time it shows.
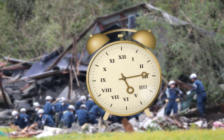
5:14
